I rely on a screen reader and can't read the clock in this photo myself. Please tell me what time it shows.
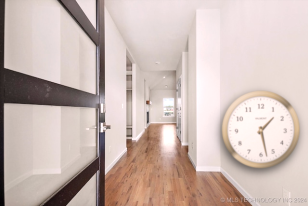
1:28
